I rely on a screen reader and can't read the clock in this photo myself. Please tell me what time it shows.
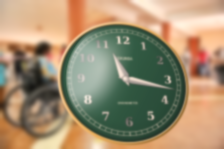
11:17
